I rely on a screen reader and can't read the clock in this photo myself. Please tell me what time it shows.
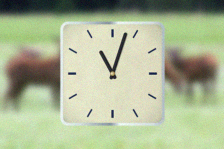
11:03
